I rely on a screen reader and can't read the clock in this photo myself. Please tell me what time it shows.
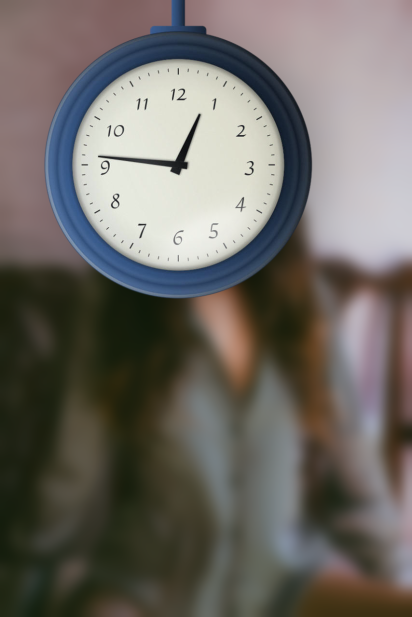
12:46
